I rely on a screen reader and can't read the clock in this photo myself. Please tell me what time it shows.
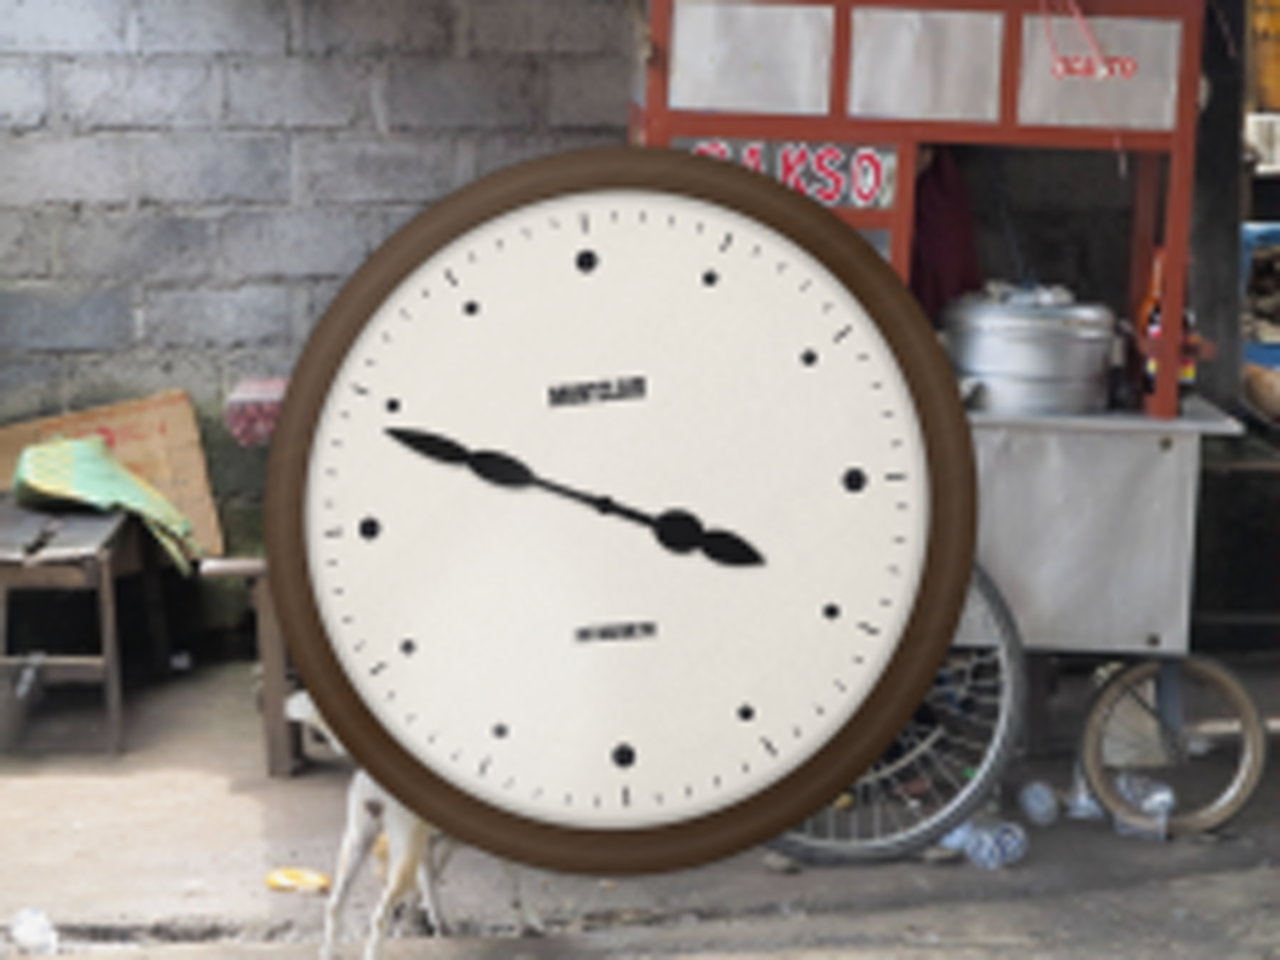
3:49
